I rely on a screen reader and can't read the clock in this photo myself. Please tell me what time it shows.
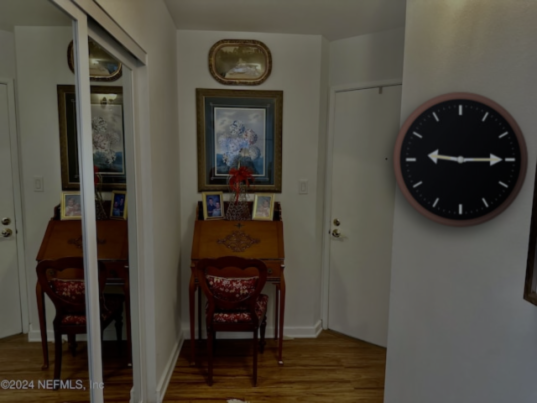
9:15
